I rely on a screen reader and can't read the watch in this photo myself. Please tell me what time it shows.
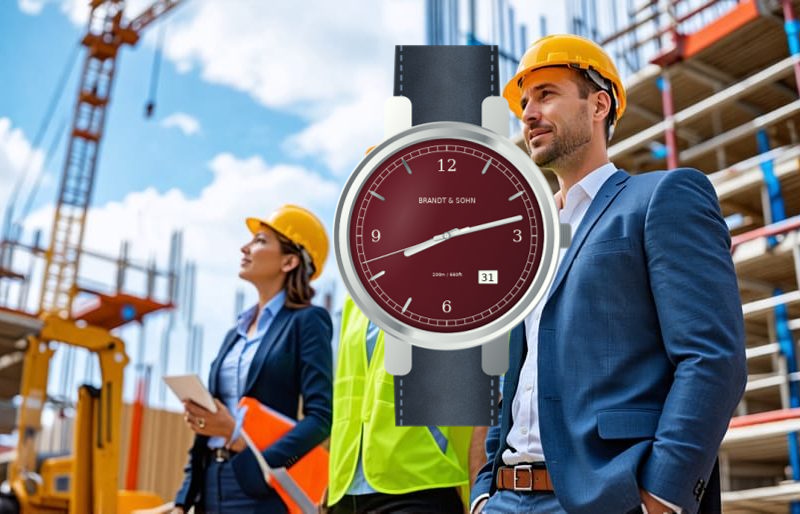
8:12:42
